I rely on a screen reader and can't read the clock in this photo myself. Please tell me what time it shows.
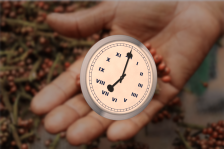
7:00
